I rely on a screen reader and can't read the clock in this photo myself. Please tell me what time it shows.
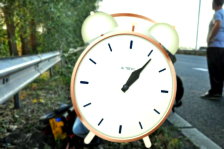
1:06
